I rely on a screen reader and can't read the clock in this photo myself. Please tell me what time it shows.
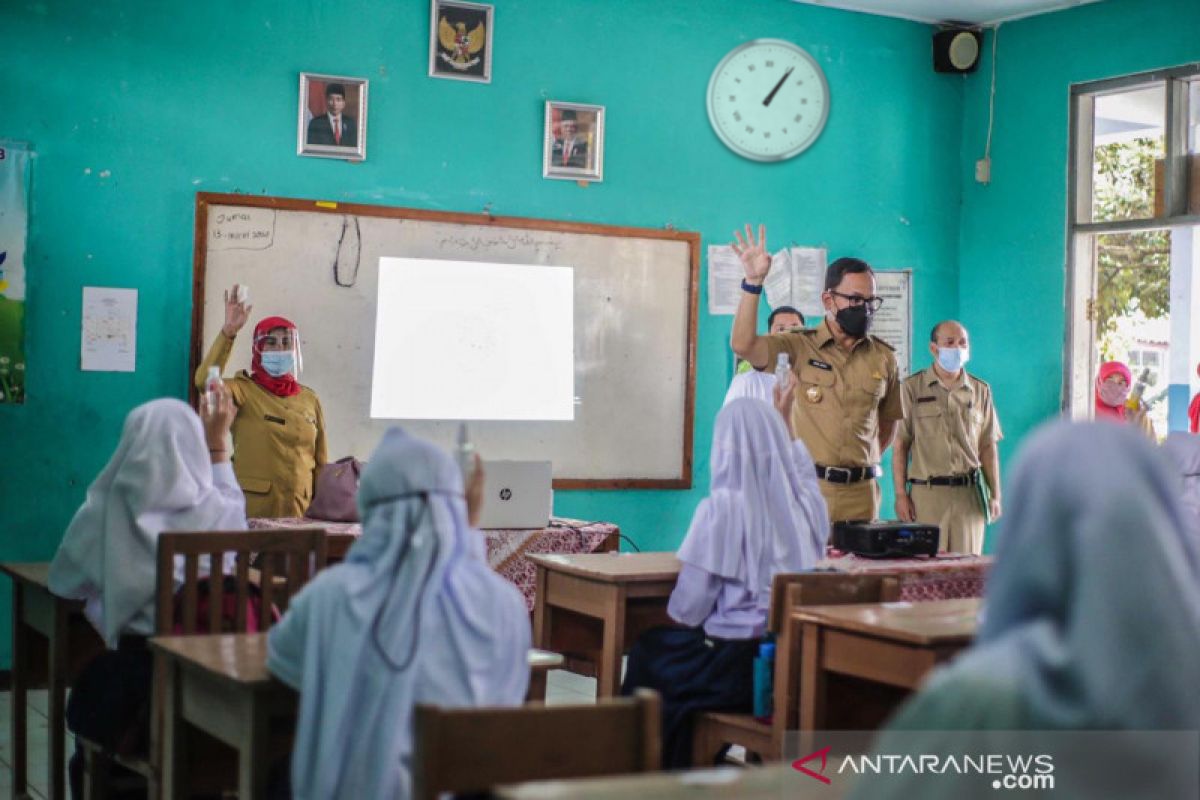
1:06
